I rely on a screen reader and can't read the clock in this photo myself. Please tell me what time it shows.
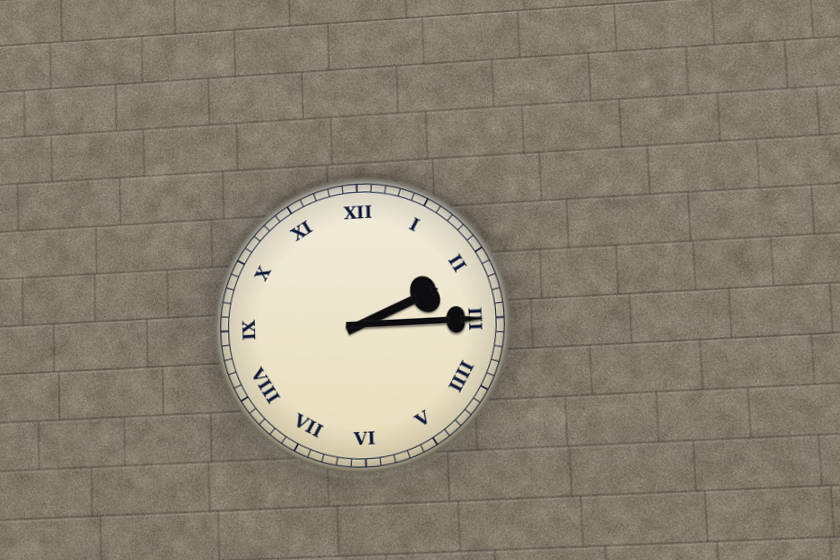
2:15
